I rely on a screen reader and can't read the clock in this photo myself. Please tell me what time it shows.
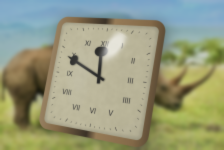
11:49
